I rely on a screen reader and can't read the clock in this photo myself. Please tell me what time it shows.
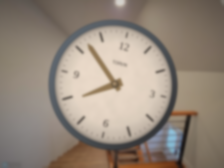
7:52
